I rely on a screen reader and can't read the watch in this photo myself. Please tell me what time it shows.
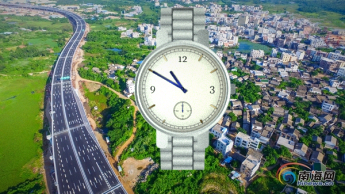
10:50
